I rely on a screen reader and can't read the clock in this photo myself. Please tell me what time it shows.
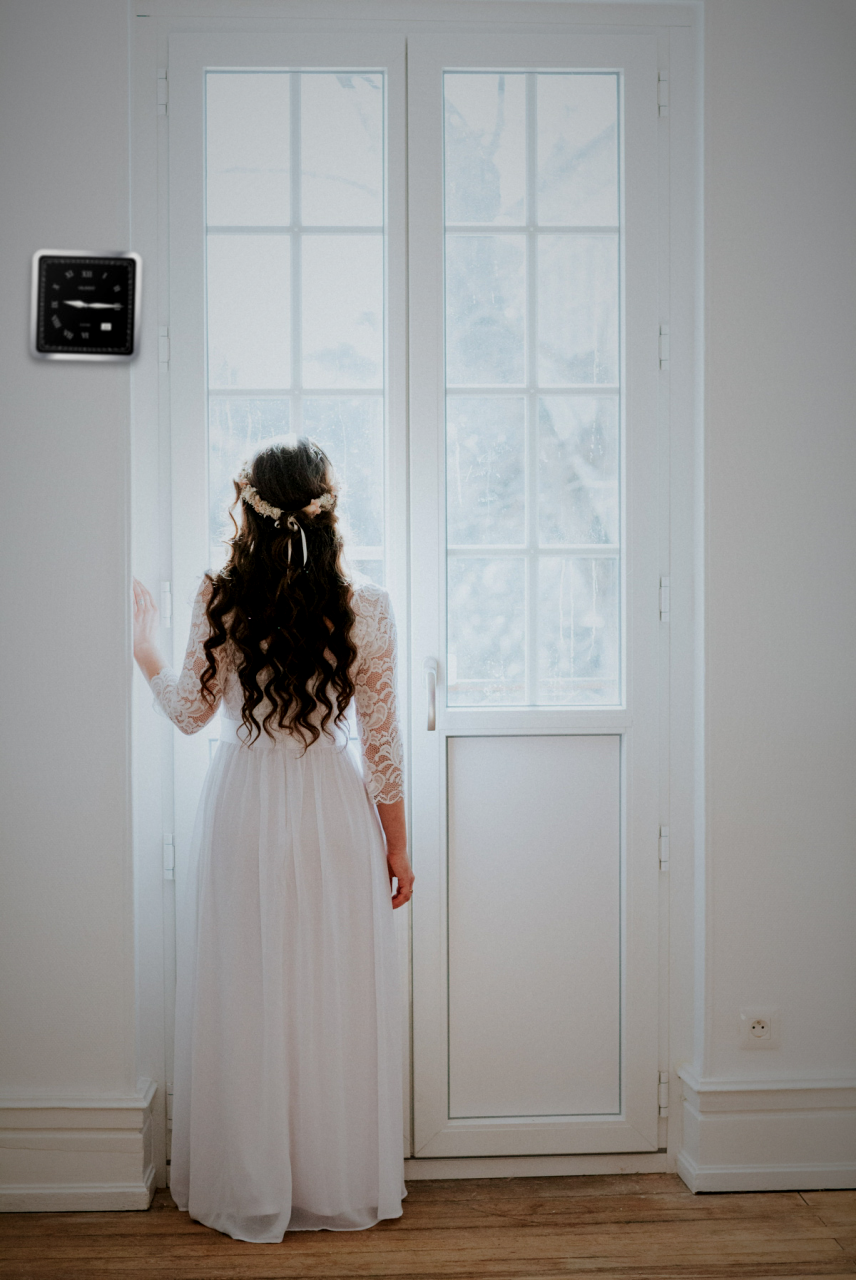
9:15
